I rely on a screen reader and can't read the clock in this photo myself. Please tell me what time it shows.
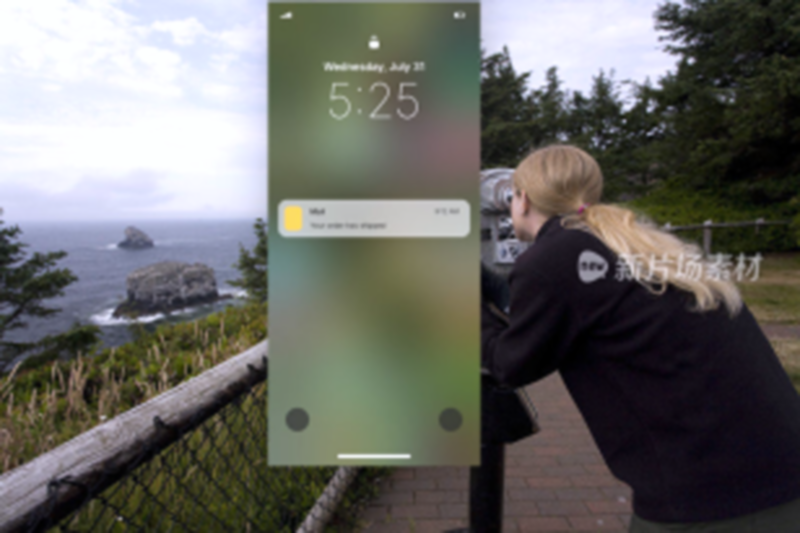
5:25
